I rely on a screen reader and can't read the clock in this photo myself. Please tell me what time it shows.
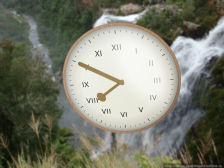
7:50
